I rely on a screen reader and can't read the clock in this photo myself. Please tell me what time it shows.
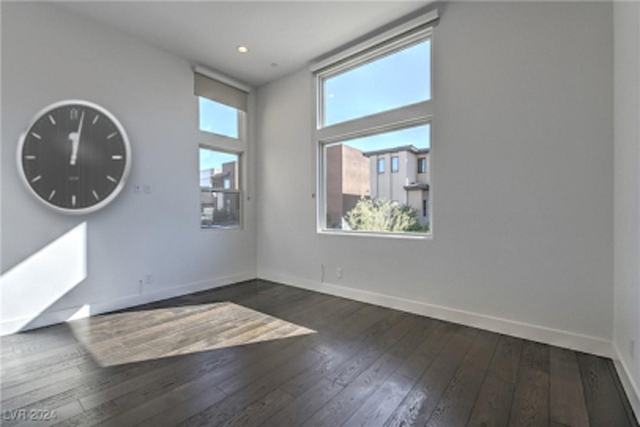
12:02
